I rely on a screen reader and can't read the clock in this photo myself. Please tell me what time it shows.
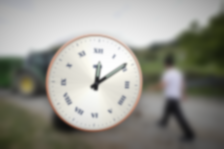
12:09
